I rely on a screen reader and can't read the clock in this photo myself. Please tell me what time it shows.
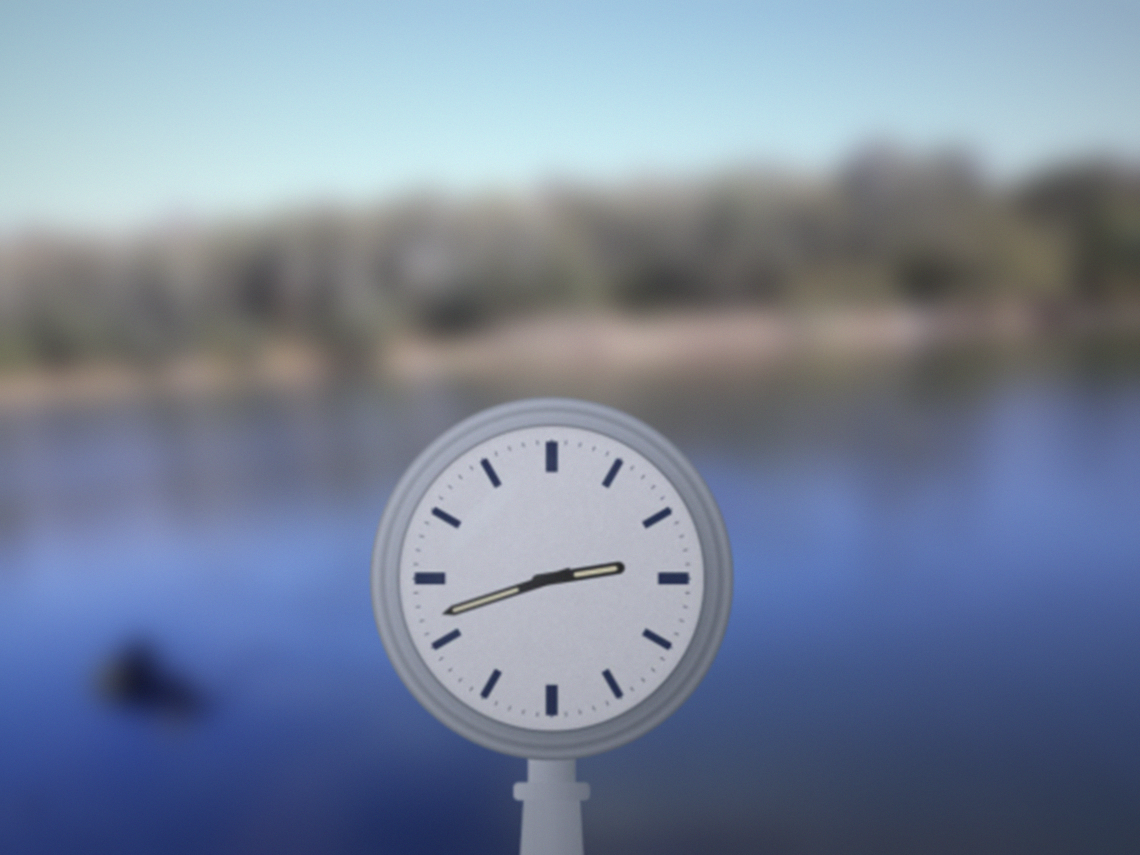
2:42
